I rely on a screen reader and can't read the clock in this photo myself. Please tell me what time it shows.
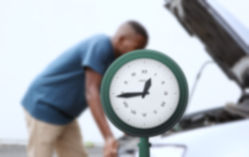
12:44
